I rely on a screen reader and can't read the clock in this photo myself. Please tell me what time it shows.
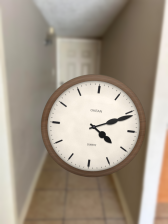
4:11
